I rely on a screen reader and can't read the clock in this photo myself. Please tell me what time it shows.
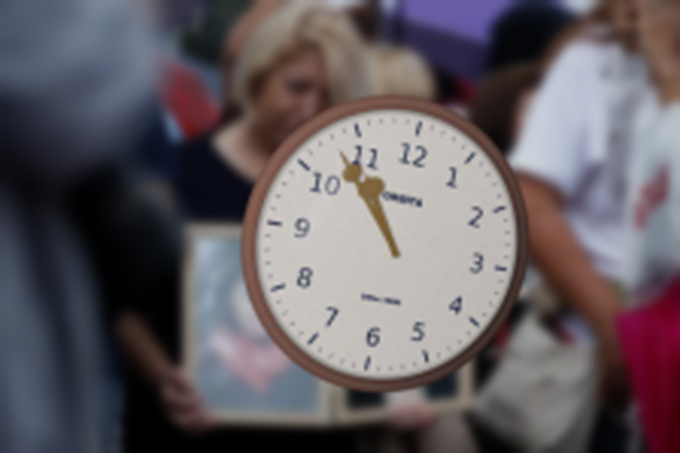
10:53
